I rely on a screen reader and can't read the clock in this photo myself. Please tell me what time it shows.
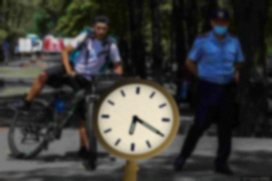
6:20
